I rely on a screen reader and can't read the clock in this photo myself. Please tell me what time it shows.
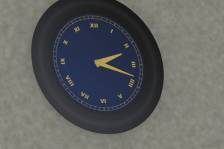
2:18
